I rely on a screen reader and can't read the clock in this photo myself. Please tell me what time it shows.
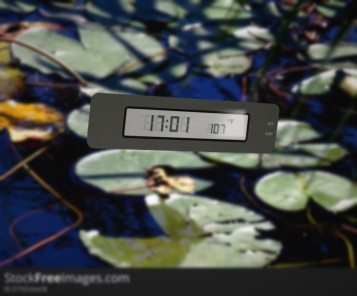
17:01
